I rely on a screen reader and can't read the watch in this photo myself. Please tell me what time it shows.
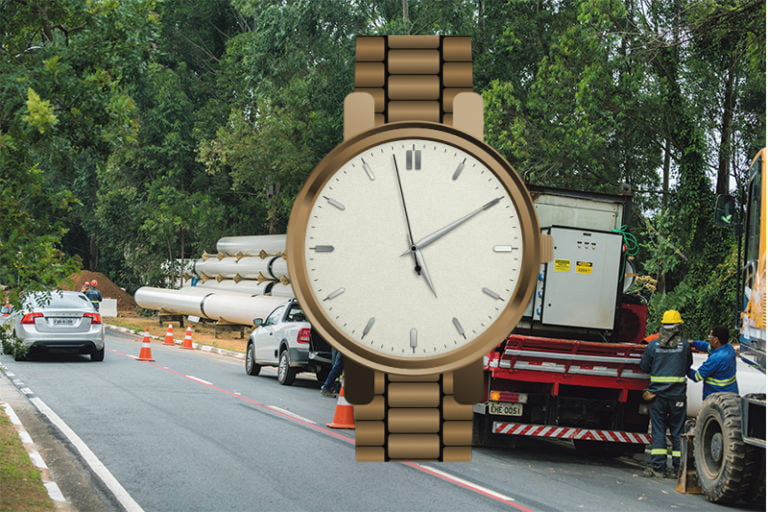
5:09:58
